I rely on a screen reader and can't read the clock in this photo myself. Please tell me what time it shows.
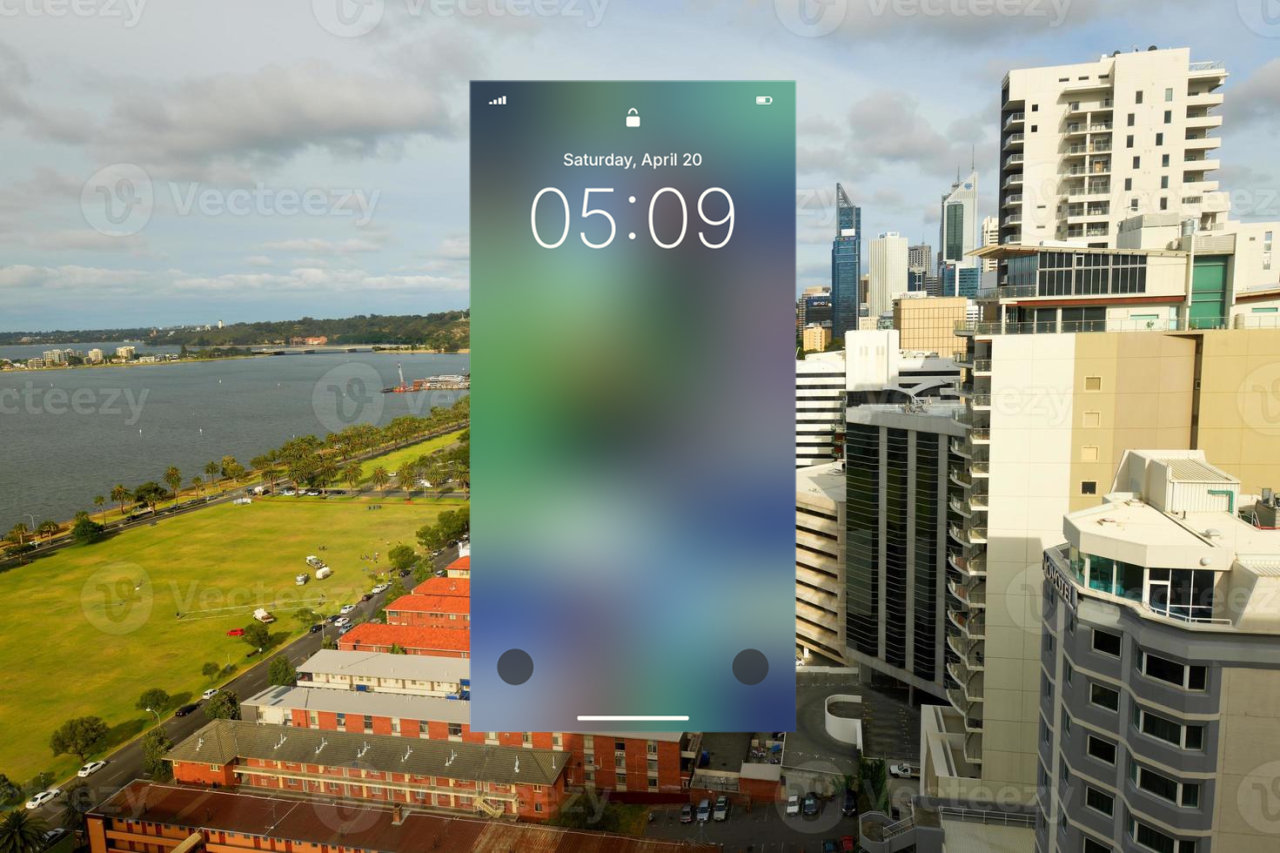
5:09
